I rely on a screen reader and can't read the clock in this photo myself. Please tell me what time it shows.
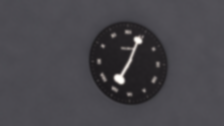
7:04
